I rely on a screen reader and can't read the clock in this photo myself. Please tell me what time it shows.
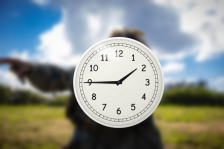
1:45
